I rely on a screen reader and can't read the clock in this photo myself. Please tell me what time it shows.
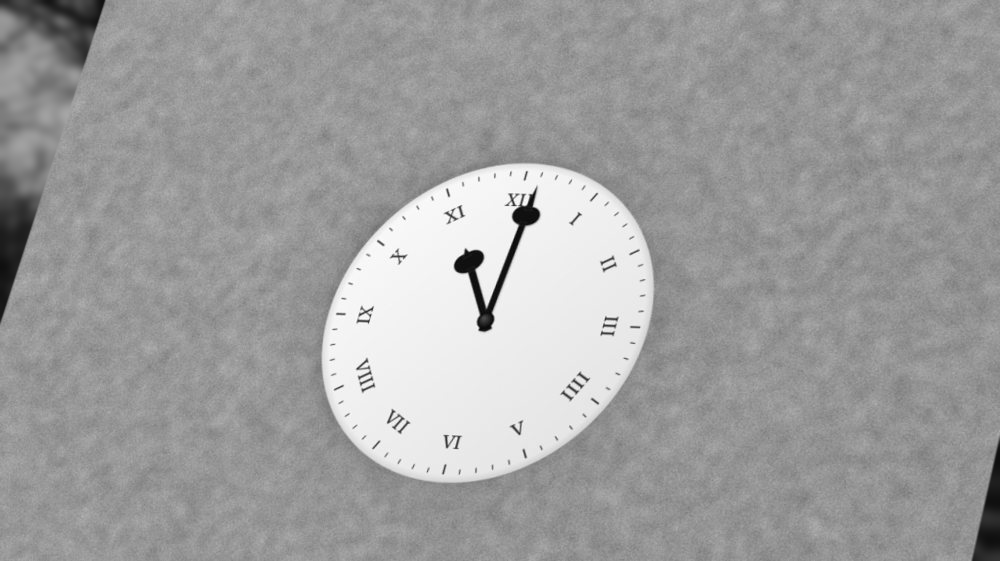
11:01
